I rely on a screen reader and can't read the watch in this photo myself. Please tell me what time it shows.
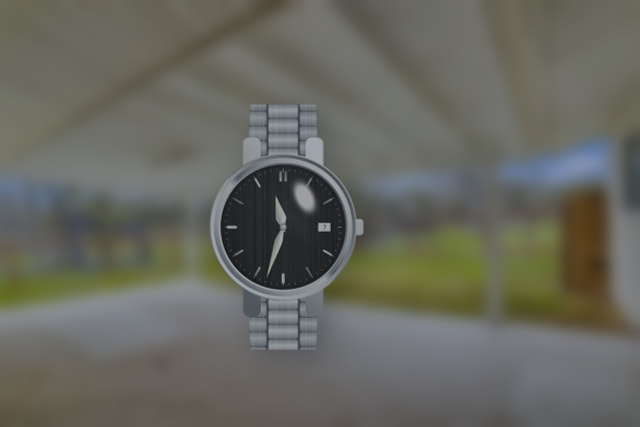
11:33
